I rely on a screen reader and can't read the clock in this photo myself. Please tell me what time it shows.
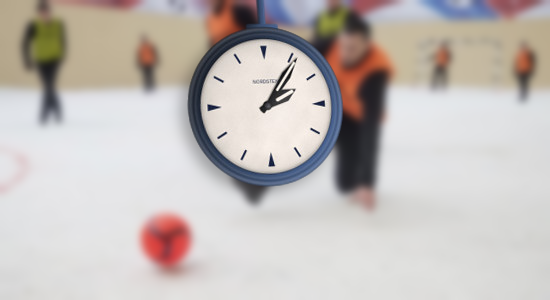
2:06
